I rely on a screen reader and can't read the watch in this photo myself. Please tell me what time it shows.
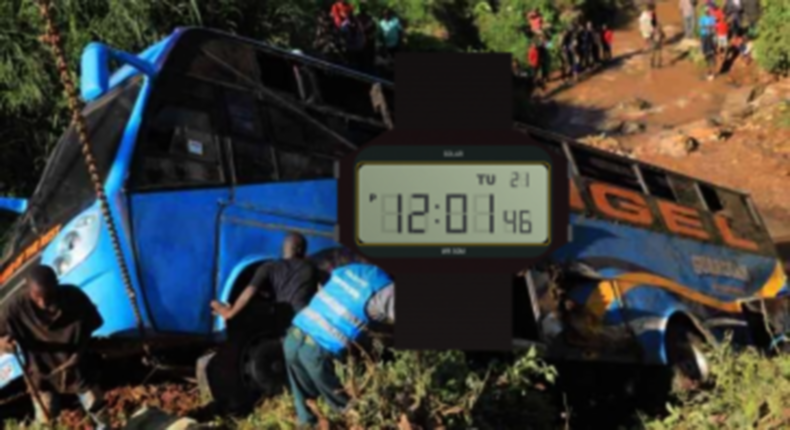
12:01:46
